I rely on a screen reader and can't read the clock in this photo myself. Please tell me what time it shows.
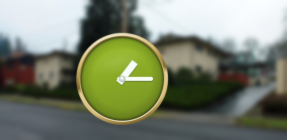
1:15
